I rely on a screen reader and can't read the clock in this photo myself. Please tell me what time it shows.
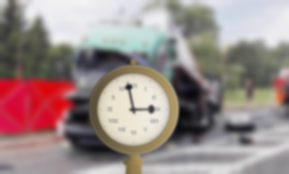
2:58
